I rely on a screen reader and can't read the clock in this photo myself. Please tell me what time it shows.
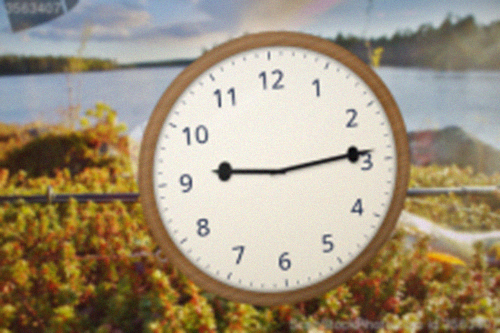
9:14
